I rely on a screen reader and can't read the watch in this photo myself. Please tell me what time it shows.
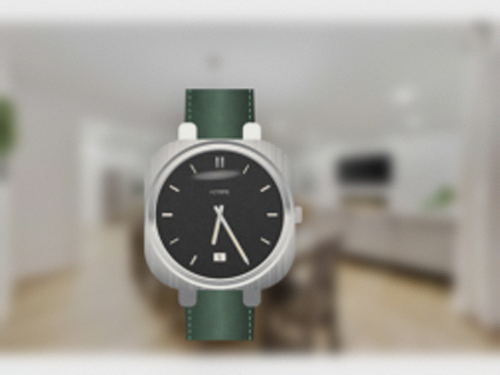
6:25
